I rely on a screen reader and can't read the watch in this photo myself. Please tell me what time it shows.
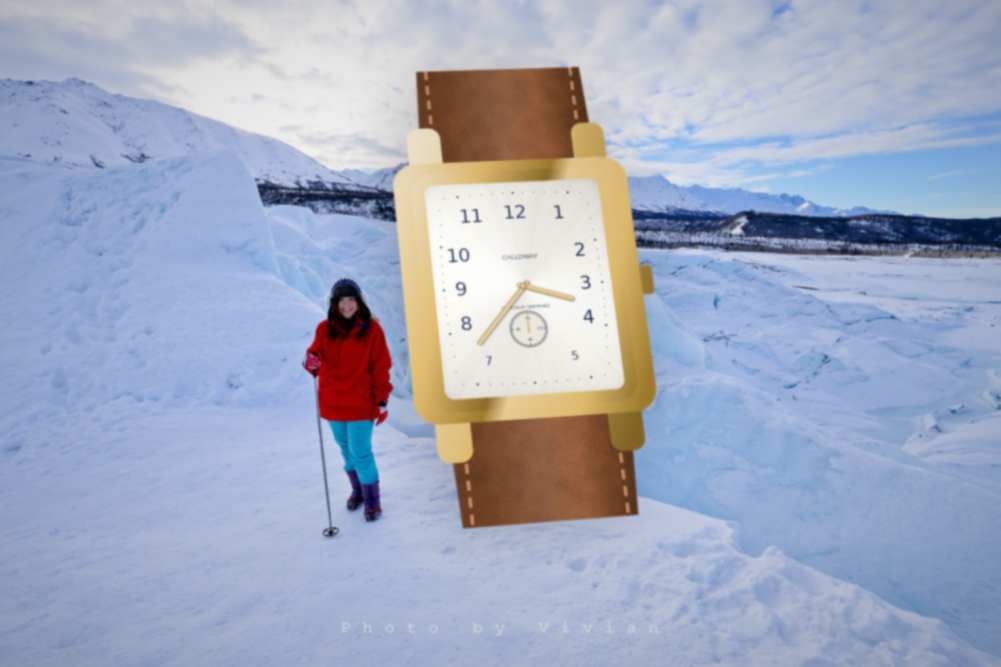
3:37
